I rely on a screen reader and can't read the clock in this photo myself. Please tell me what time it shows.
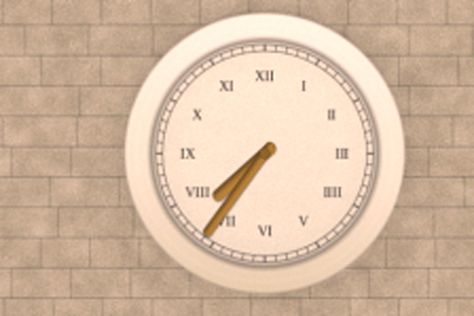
7:36
